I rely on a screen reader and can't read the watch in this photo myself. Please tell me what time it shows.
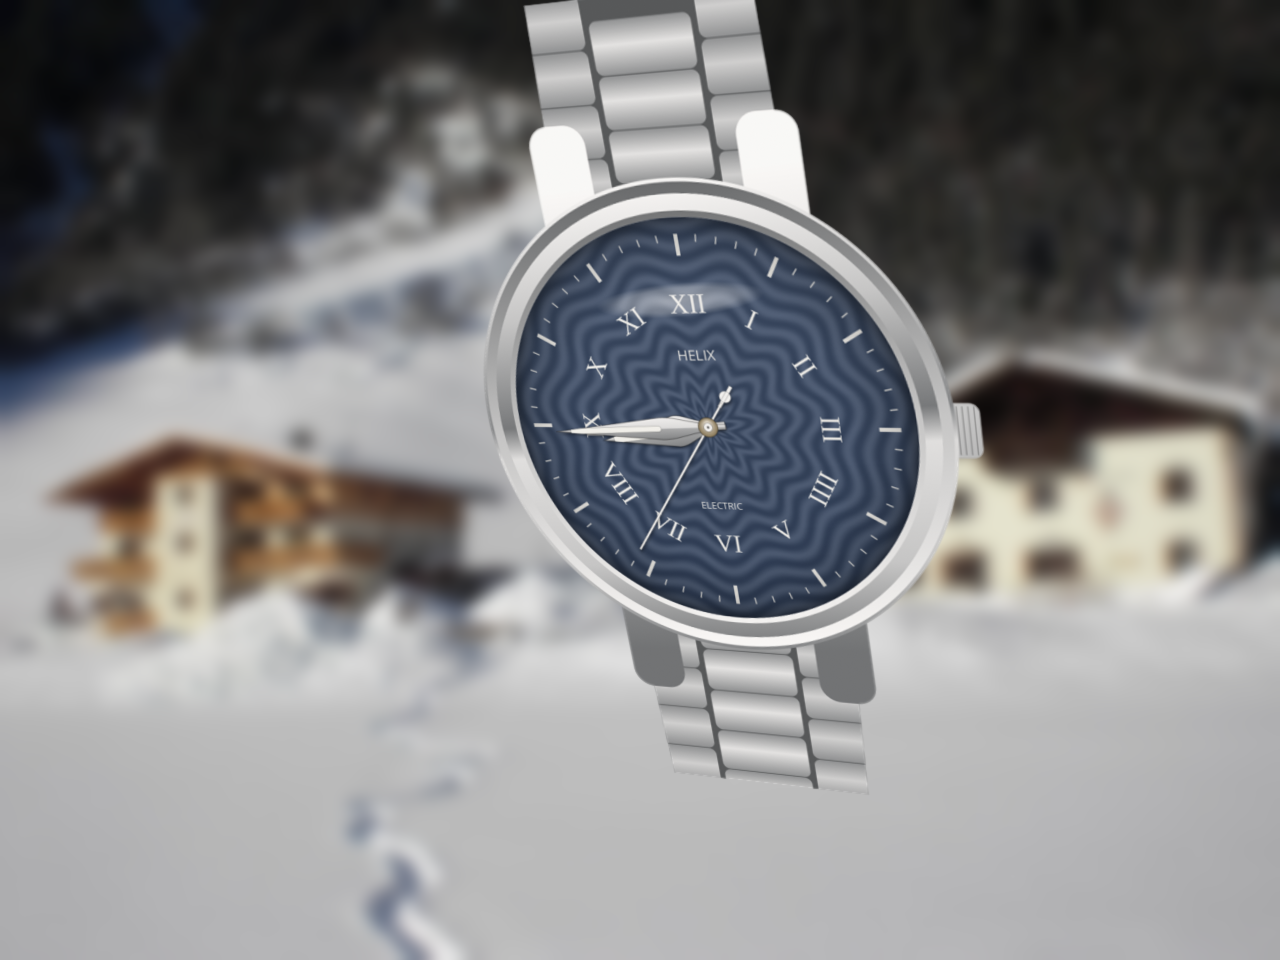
8:44:36
